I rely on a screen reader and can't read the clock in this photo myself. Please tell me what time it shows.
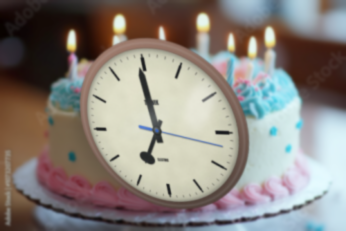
6:59:17
